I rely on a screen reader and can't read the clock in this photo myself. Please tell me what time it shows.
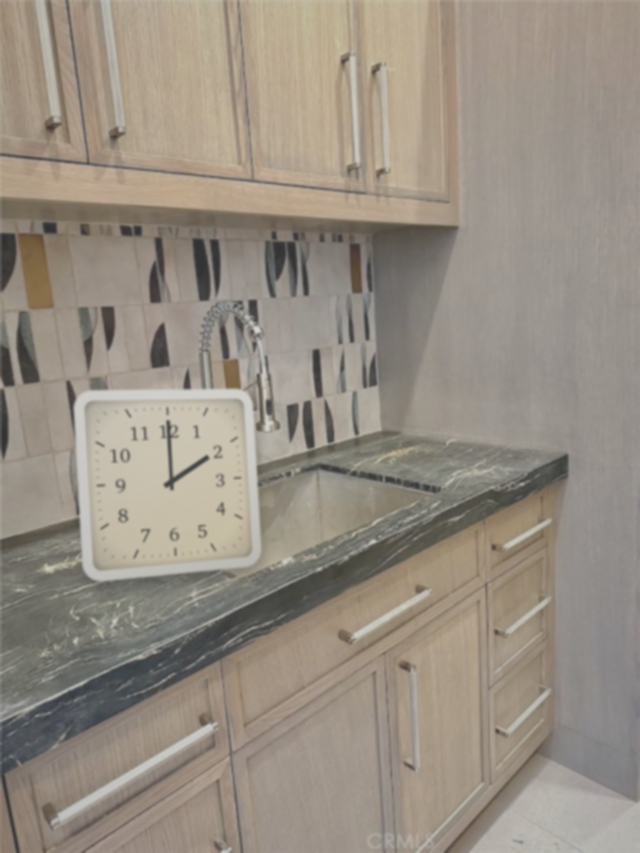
2:00
